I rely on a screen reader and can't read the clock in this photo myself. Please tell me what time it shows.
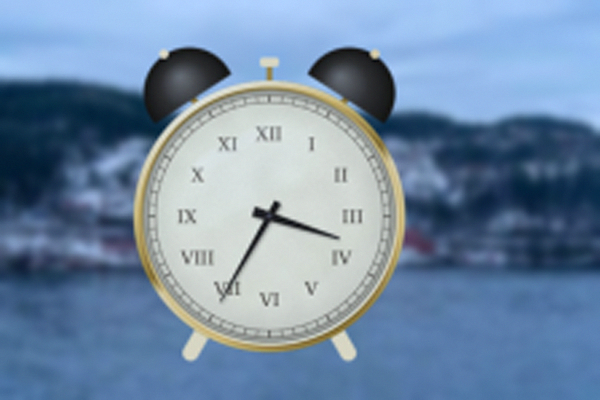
3:35
